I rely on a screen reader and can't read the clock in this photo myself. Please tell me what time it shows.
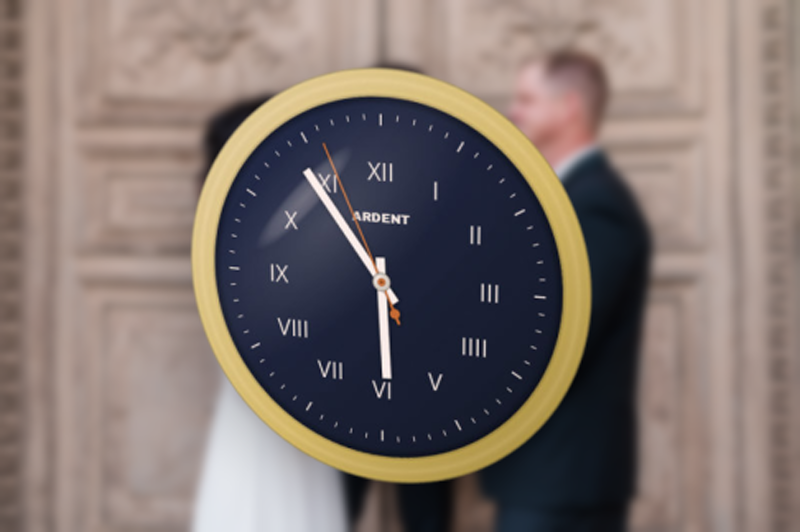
5:53:56
